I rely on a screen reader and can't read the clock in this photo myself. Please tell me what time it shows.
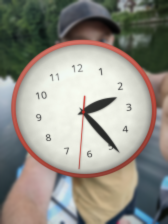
2:24:32
